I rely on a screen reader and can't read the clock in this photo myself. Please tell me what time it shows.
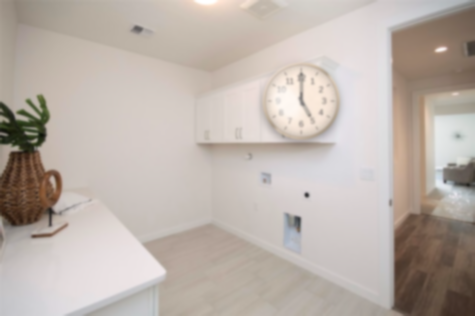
5:00
